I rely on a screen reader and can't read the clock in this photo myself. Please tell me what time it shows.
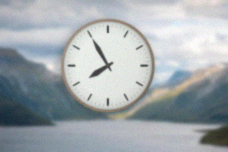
7:55
